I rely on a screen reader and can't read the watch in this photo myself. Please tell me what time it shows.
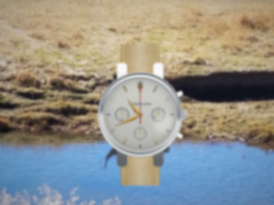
10:41
